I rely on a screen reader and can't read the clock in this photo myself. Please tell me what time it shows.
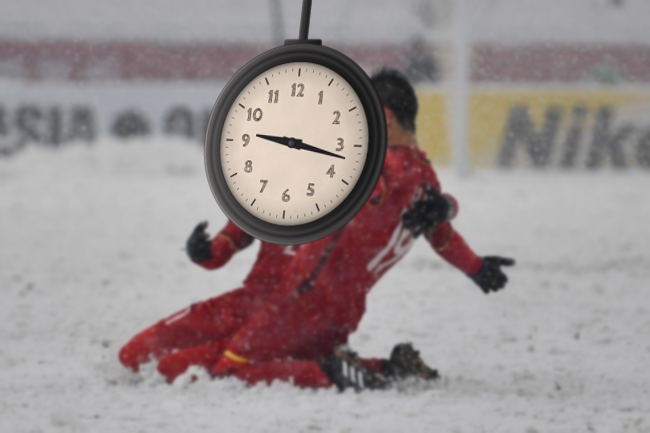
9:17
